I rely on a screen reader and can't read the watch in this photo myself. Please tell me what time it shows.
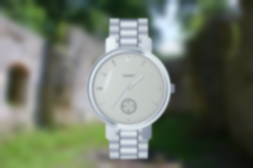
1:36
